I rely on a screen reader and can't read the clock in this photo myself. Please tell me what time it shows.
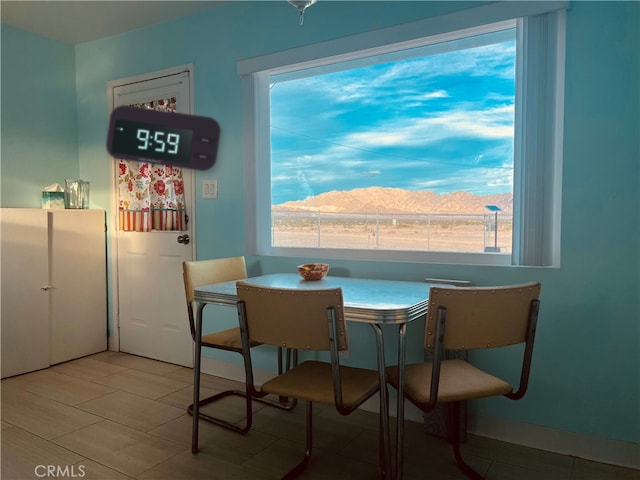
9:59
